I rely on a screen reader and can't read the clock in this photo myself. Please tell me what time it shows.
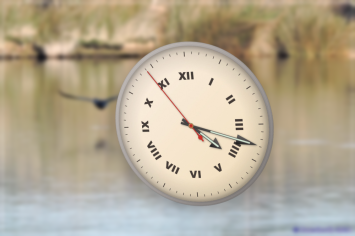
4:17:54
